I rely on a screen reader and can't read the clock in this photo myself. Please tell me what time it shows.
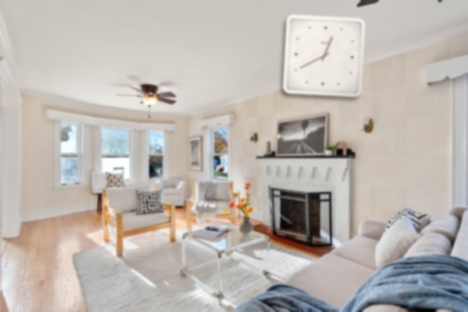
12:40
